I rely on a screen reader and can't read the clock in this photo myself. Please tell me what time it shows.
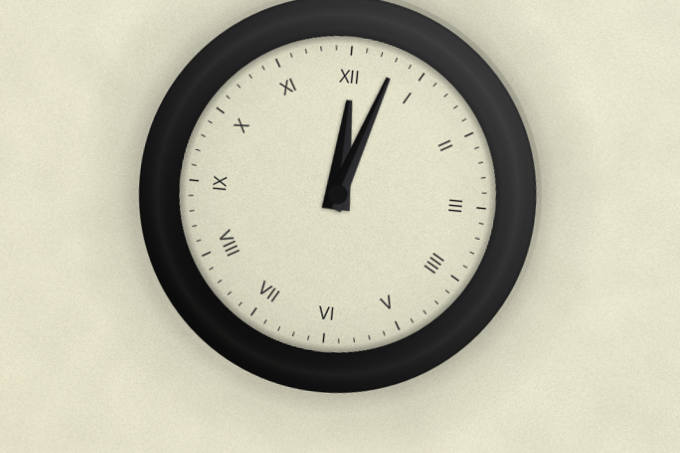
12:03
